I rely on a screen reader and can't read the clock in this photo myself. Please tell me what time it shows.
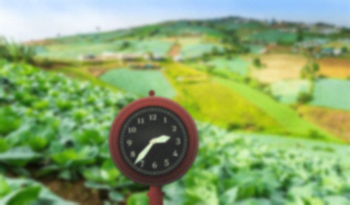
2:37
